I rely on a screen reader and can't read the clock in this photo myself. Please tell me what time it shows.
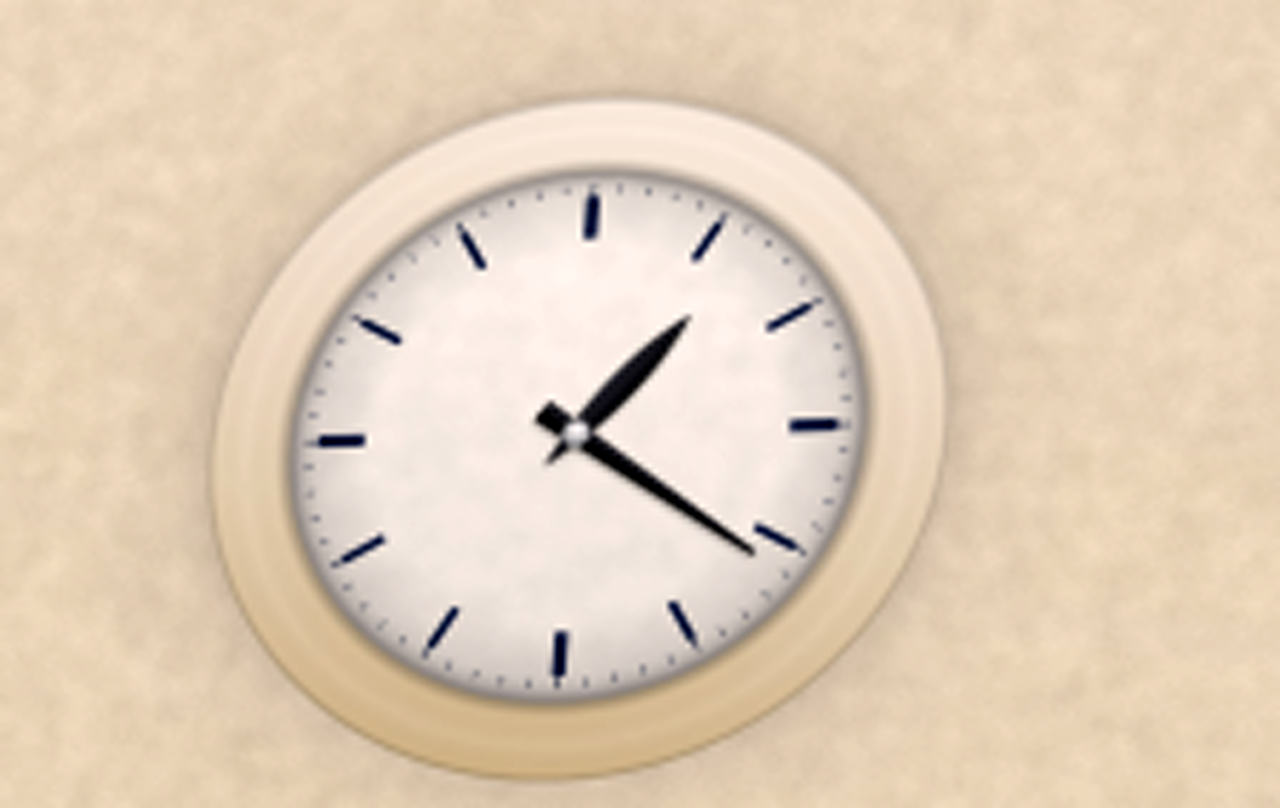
1:21
